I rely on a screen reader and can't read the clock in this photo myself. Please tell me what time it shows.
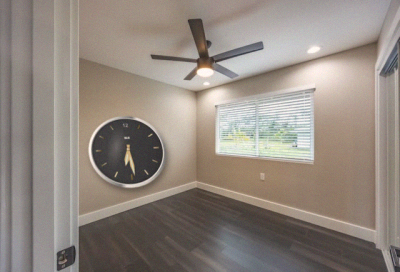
6:29
